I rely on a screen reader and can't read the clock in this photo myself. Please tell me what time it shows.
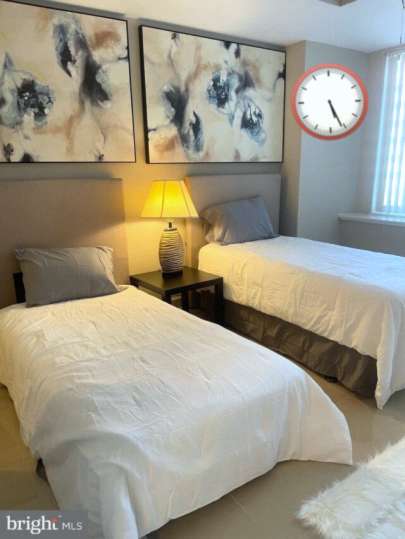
5:26
